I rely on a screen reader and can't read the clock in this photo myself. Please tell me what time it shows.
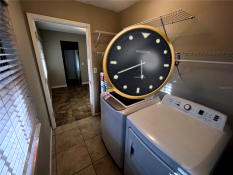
5:41
